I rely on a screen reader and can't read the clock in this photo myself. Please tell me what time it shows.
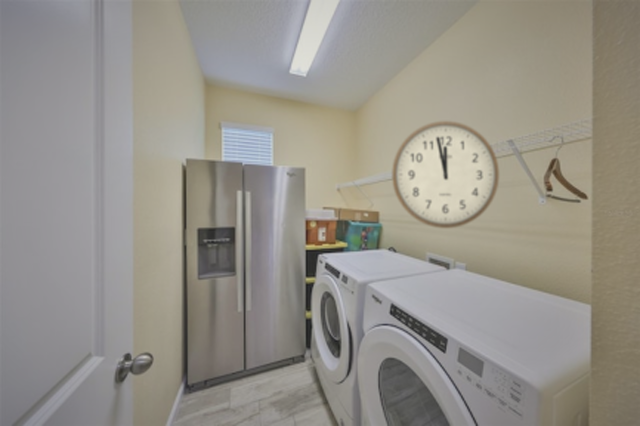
11:58
